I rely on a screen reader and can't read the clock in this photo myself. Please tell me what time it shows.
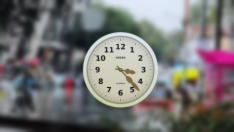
3:23
